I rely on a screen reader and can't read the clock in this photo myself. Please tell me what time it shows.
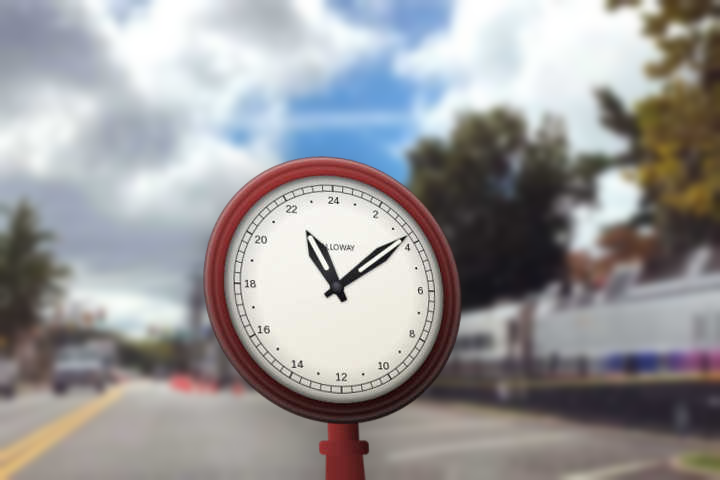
22:09
